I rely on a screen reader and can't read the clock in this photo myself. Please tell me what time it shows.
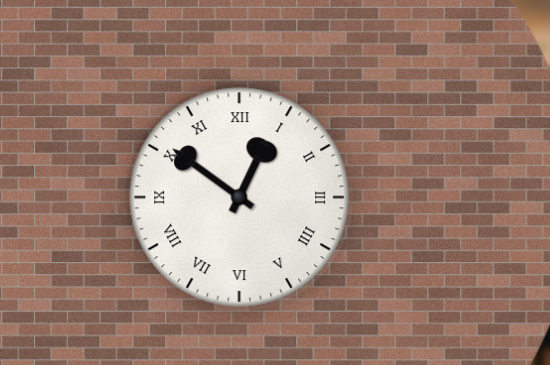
12:51
